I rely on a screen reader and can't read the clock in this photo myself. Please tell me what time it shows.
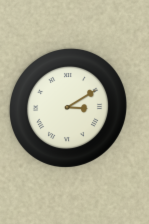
3:10
